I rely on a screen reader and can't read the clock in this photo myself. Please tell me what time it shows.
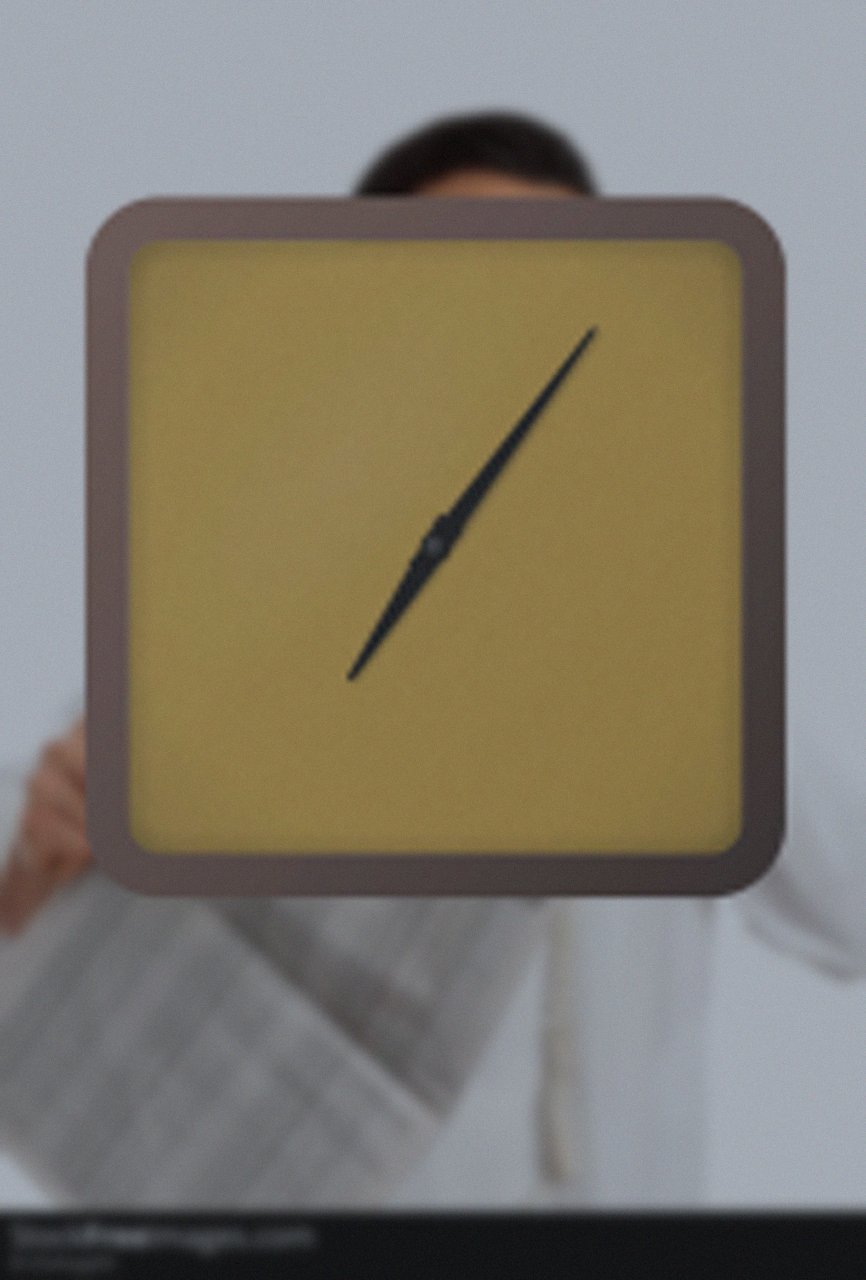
7:06
